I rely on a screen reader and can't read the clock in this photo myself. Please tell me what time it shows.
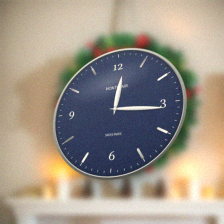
12:16
